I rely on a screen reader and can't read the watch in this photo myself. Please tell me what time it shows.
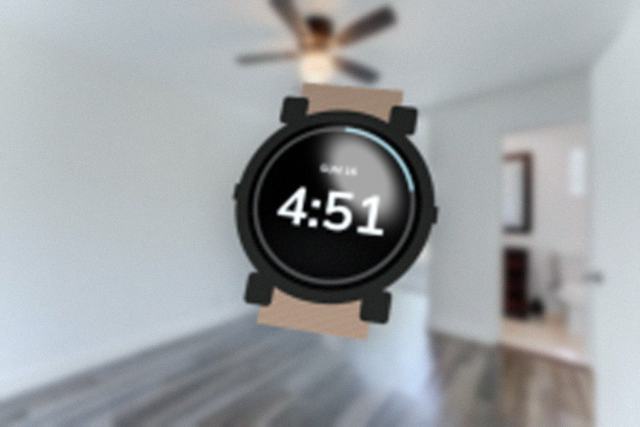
4:51
